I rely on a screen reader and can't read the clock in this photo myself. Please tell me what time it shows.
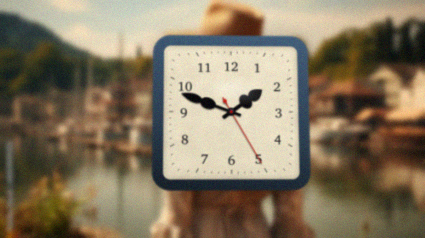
1:48:25
